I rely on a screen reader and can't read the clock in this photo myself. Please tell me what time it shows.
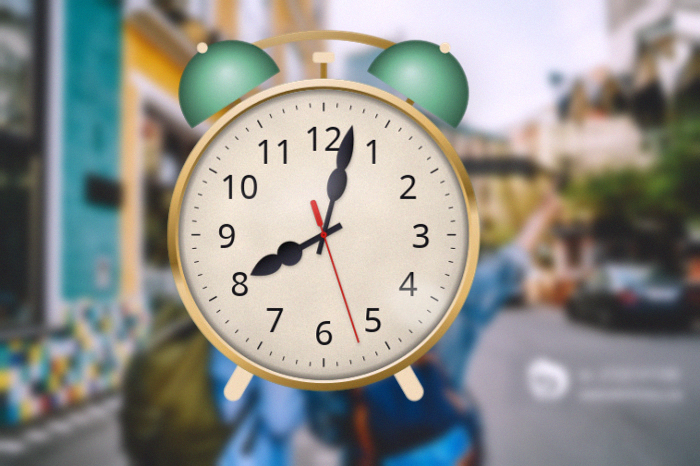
8:02:27
